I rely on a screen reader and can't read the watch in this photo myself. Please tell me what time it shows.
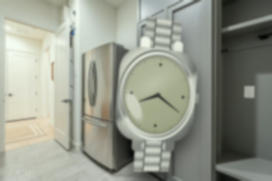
8:20
